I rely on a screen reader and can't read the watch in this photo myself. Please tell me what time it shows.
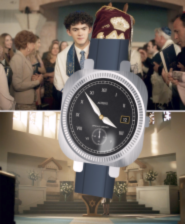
3:53
